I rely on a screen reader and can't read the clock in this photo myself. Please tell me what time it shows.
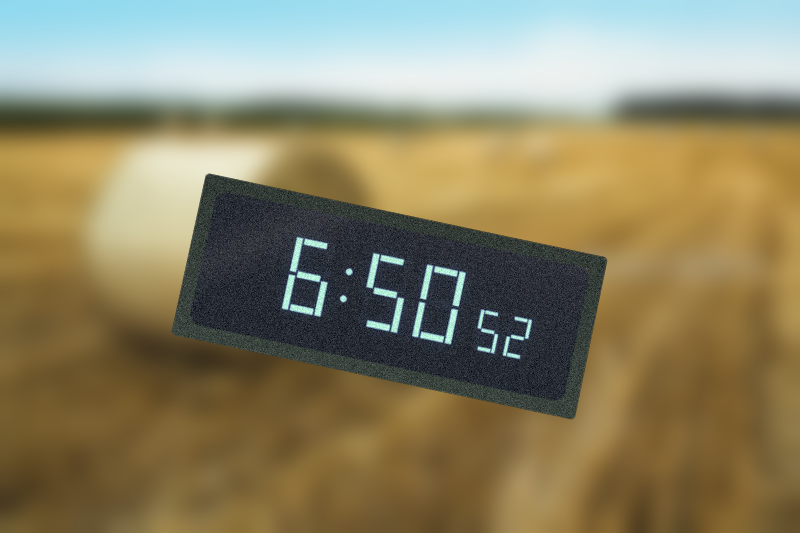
6:50:52
